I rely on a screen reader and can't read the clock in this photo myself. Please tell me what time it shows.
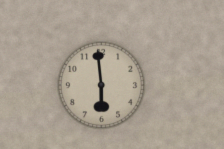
5:59
